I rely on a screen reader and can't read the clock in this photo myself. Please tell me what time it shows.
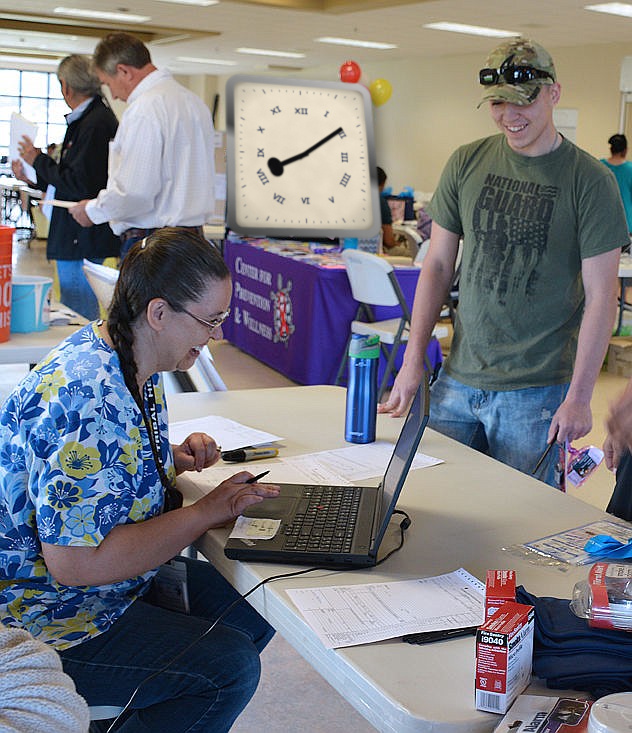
8:09
